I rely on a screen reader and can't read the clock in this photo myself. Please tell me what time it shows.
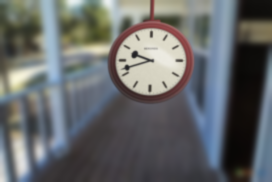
9:42
